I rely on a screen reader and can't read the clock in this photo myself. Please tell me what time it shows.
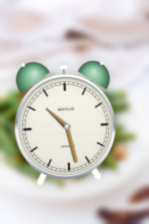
10:28
